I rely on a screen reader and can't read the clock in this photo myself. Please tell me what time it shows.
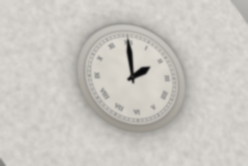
2:00
